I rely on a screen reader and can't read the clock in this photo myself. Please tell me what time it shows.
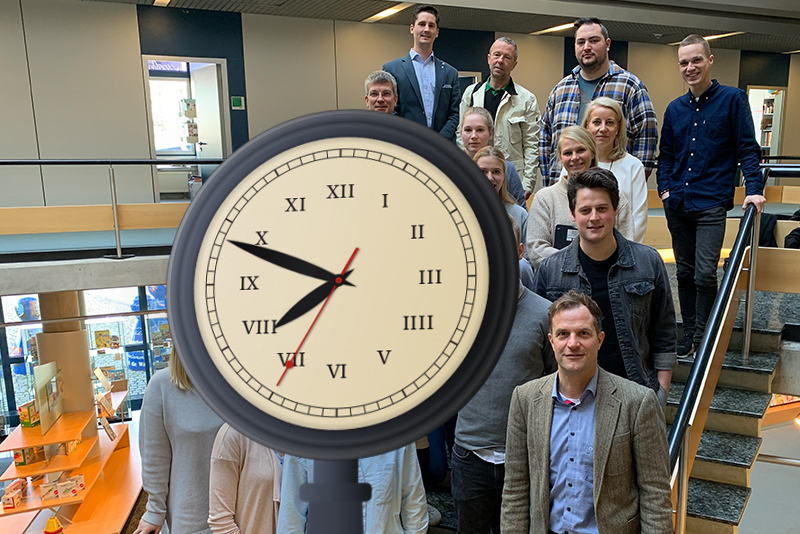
7:48:35
